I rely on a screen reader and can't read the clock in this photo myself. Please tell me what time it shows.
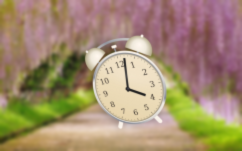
4:02
